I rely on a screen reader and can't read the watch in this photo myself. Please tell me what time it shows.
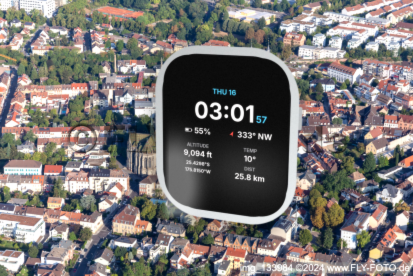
3:01:57
